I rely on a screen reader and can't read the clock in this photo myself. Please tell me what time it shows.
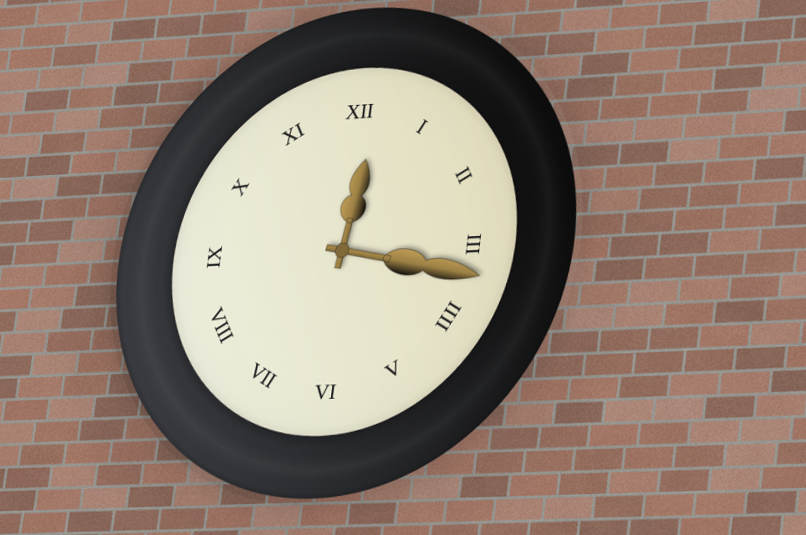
12:17
